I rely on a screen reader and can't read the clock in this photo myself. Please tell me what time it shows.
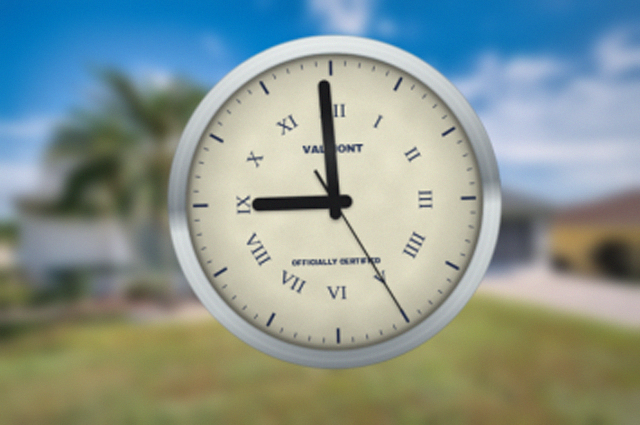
8:59:25
